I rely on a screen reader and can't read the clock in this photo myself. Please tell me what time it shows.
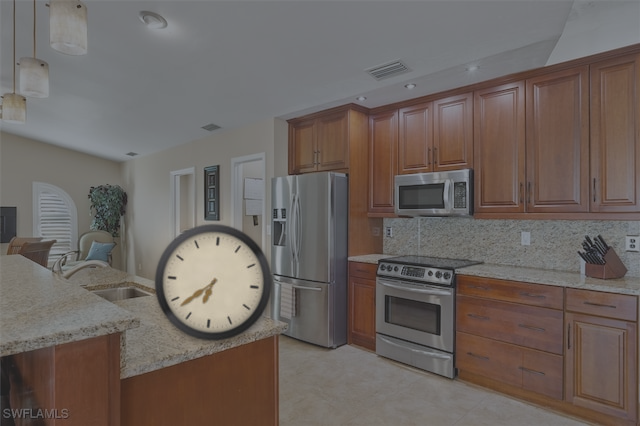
6:38
